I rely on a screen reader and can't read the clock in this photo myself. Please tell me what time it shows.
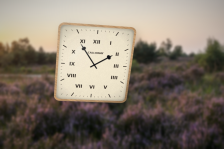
1:54
